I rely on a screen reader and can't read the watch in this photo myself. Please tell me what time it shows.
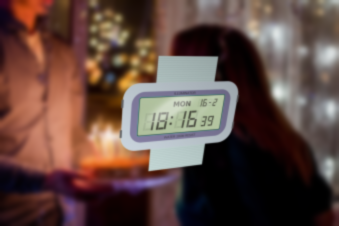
18:16:39
